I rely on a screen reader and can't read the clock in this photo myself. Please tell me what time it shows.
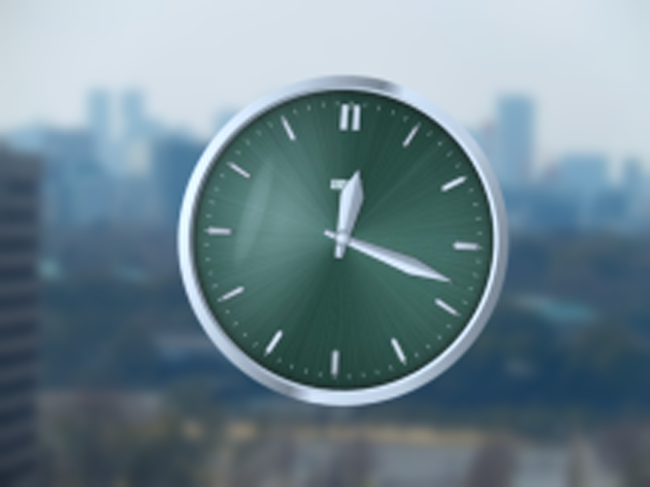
12:18
